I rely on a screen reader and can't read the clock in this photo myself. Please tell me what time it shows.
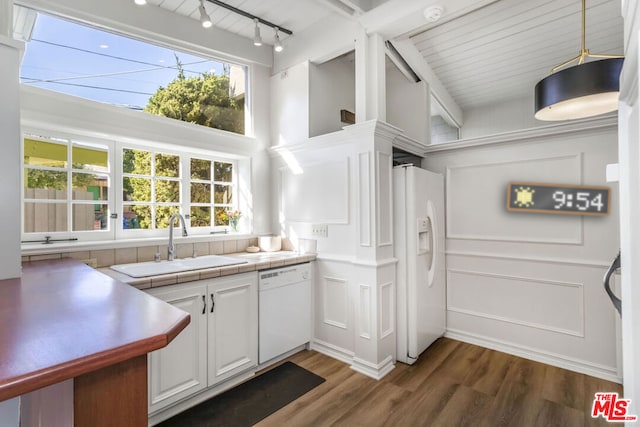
9:54
